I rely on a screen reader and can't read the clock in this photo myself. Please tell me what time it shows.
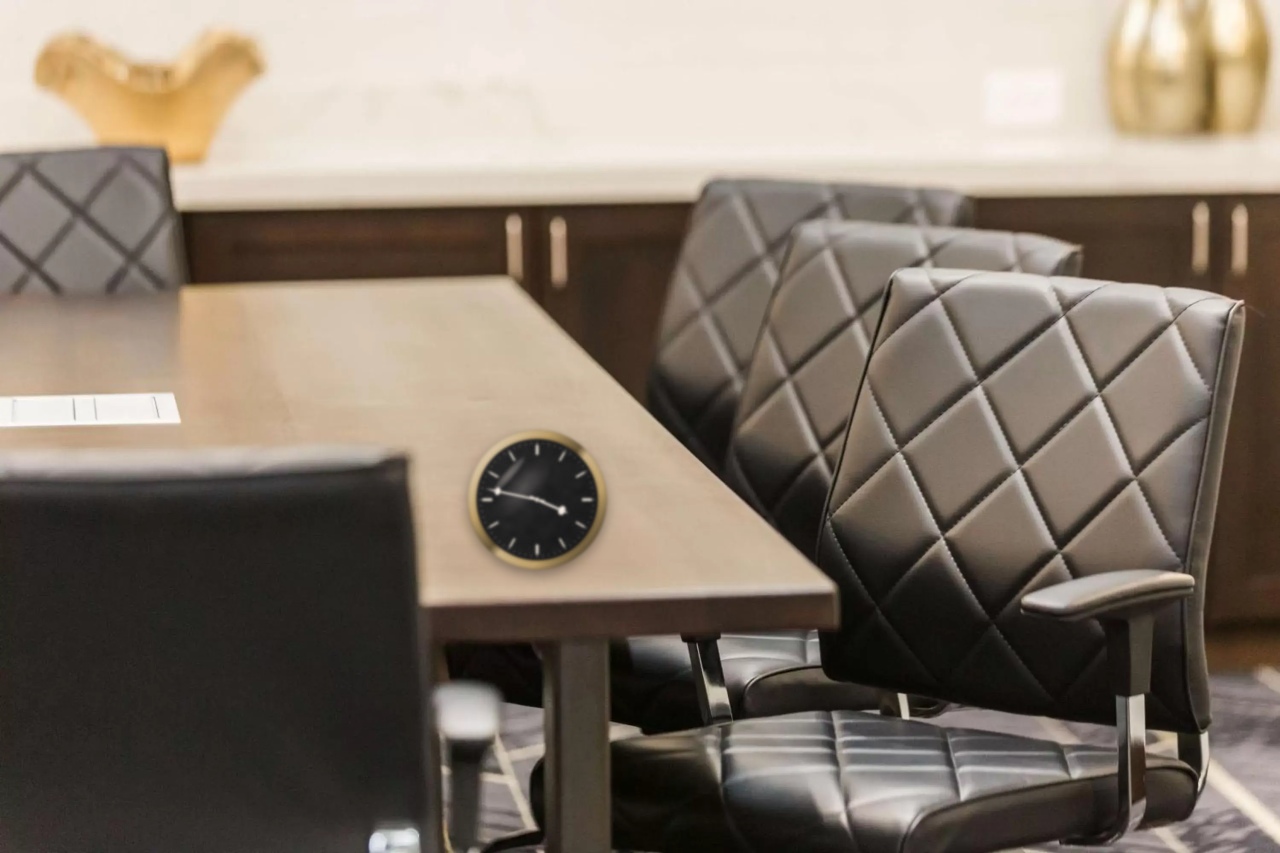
3:47
